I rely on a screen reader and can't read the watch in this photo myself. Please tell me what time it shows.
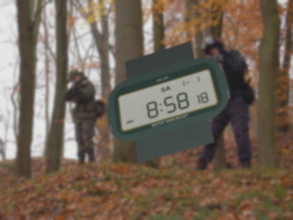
8:58:18
